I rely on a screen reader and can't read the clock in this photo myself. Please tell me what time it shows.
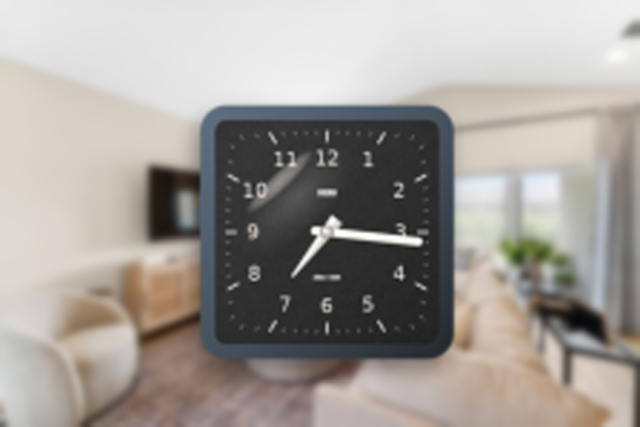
7:16
